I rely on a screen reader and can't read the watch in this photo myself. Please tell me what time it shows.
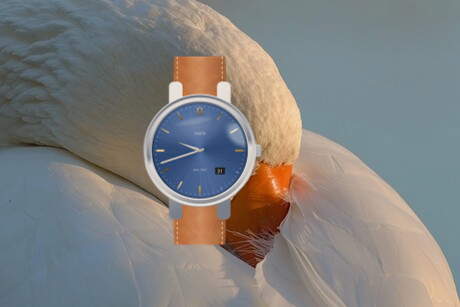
9:42
